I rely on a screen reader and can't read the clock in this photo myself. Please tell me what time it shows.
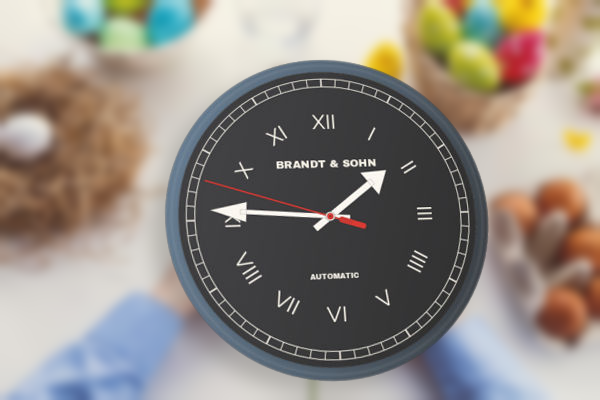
1:45:48
